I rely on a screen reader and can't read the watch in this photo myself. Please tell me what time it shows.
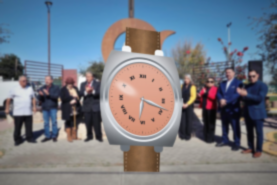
6:18
